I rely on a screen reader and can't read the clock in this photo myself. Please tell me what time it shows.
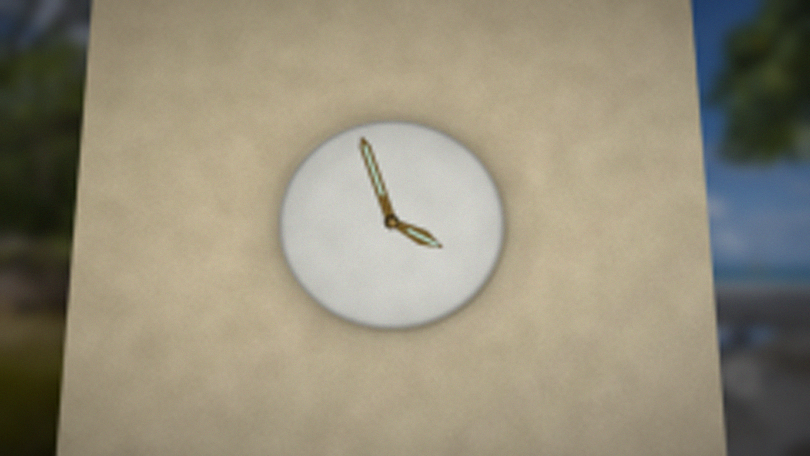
3:57
